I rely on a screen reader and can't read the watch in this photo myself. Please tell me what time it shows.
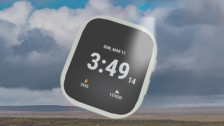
3:49:14
